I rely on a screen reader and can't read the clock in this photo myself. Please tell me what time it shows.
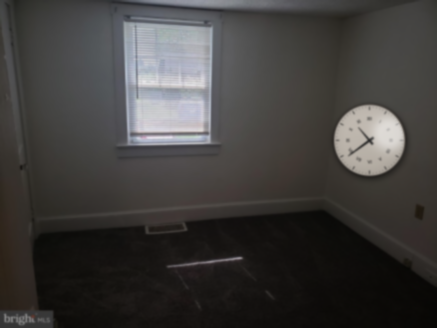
10:39
